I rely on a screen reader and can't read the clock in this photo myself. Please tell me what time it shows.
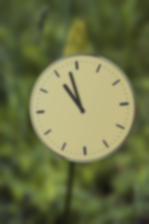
10:58
